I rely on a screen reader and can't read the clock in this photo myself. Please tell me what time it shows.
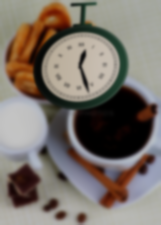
12:27
